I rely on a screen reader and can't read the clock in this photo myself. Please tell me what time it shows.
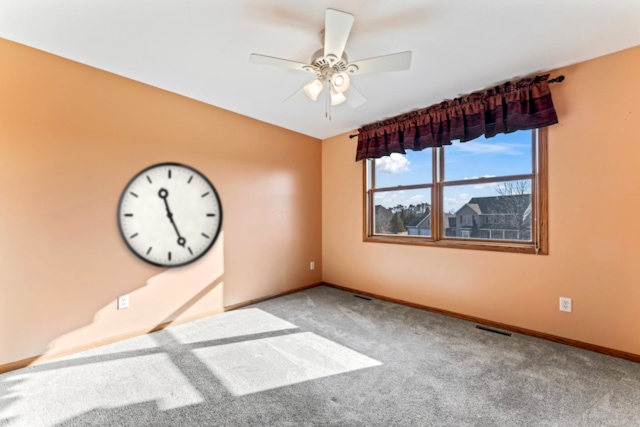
11:26
